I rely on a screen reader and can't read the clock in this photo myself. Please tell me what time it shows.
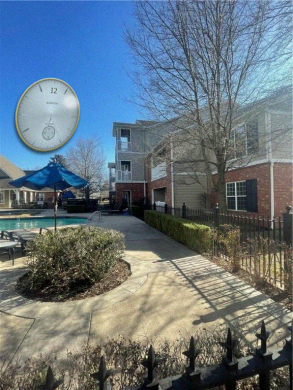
6:25
